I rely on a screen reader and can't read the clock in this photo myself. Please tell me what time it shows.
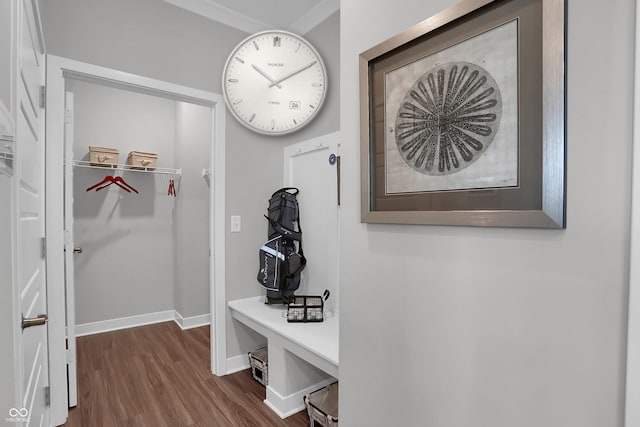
10:10
